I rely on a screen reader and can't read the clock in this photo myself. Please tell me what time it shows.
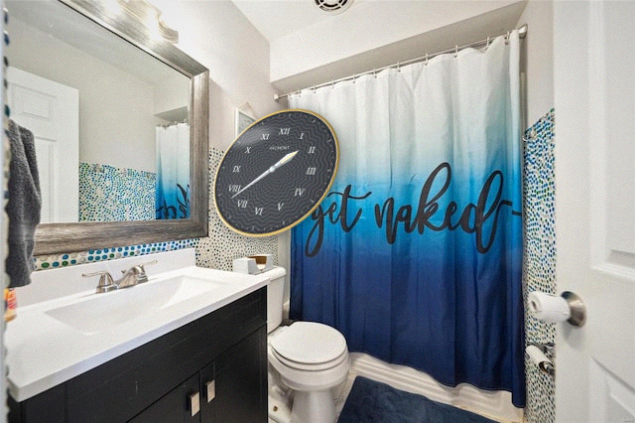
1:38
